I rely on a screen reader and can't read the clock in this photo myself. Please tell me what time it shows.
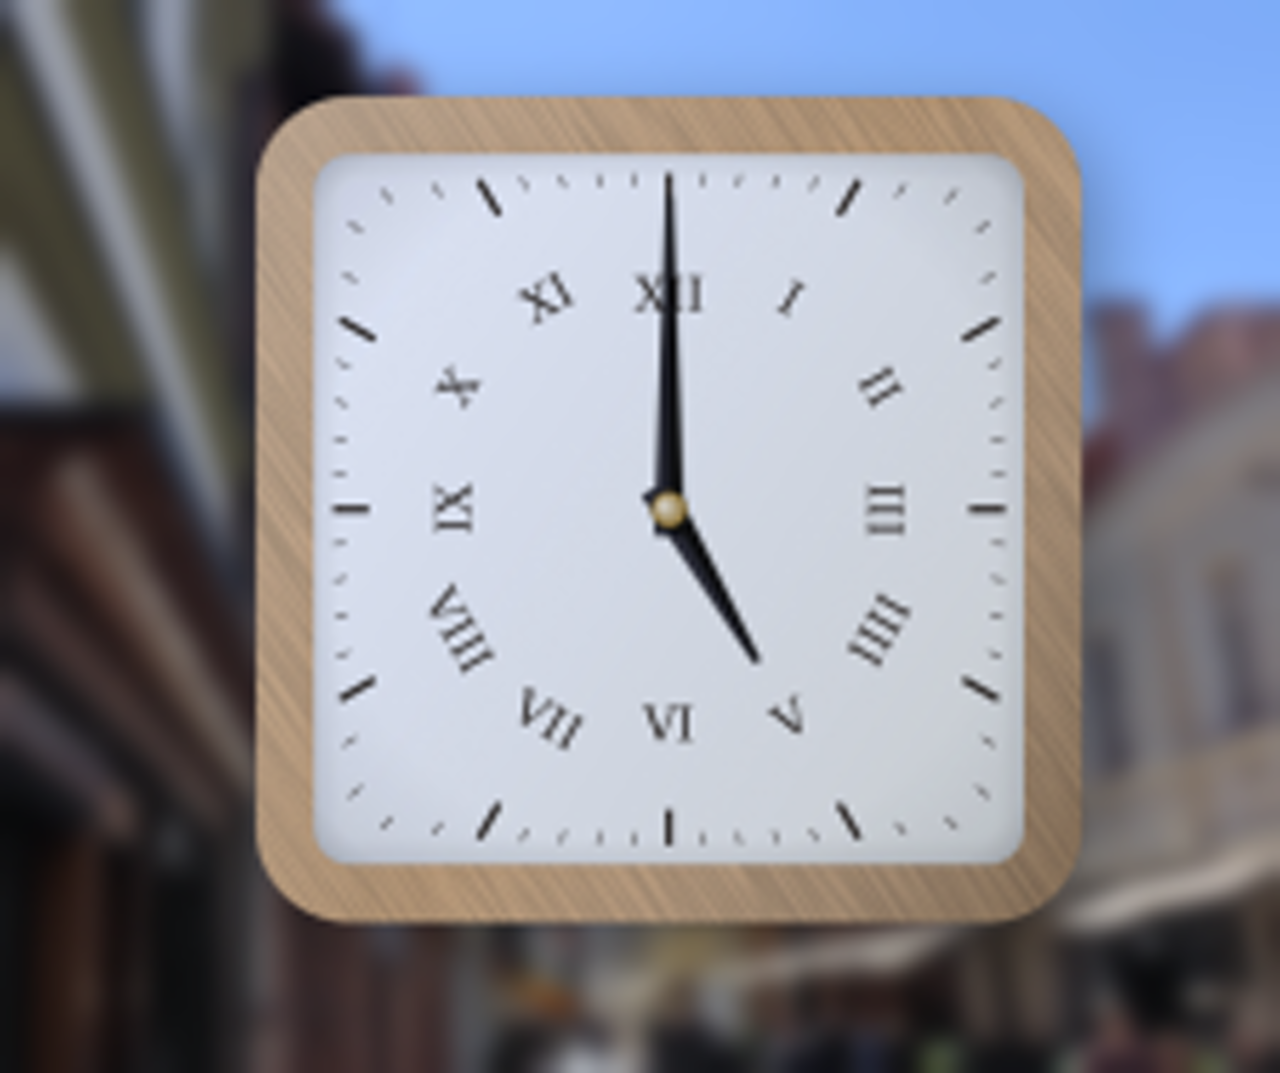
5:00
